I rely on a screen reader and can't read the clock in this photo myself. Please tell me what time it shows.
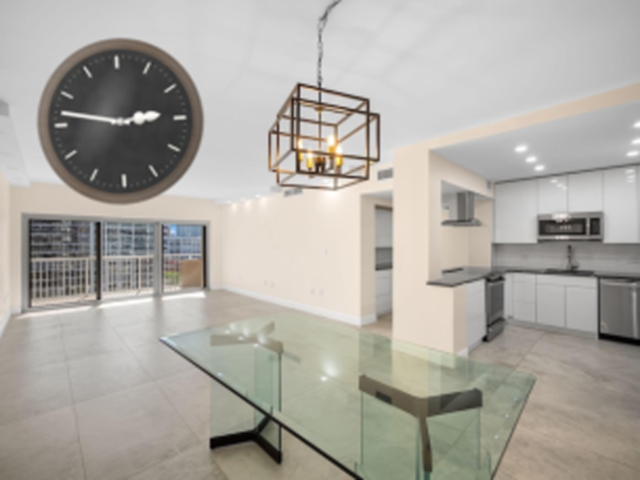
2:47
